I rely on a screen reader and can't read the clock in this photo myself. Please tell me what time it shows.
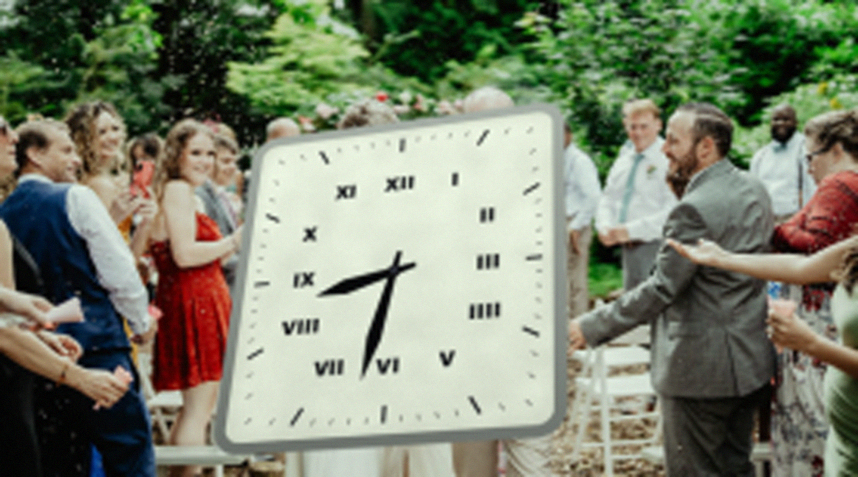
8:32
